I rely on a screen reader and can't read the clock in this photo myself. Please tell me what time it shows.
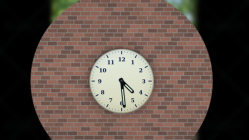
4:29
